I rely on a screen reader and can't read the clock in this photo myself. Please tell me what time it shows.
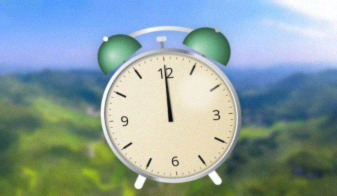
12:00
